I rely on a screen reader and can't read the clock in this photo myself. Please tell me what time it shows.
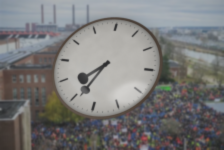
7:34
